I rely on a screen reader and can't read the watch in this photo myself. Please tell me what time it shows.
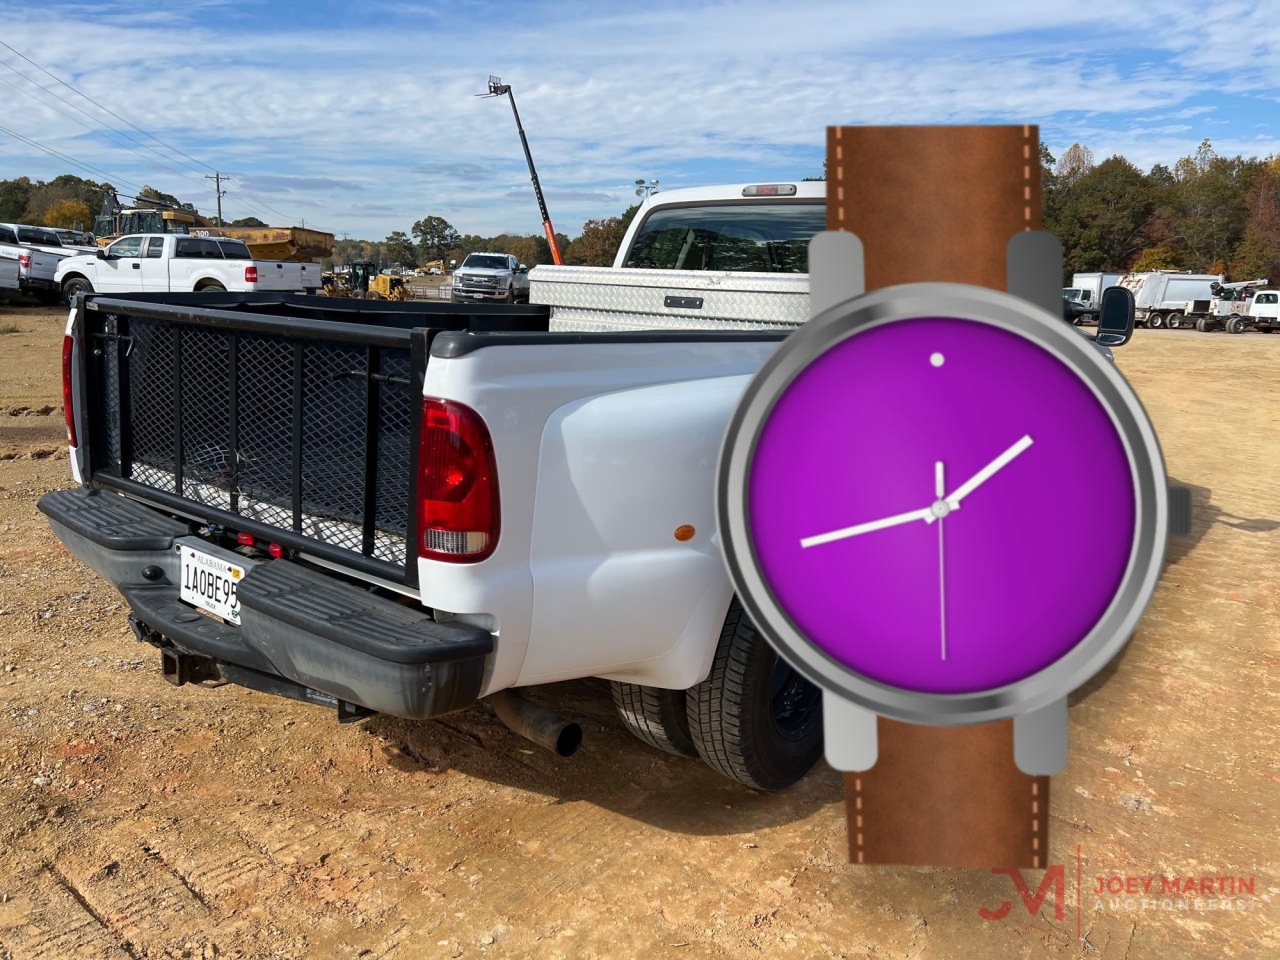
1:42:30
